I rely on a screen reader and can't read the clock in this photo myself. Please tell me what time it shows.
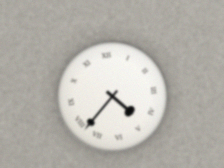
4:38
